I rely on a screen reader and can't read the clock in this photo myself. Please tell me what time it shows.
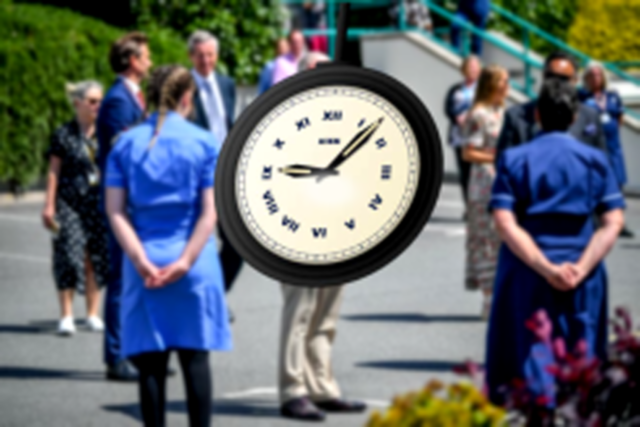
9:07
